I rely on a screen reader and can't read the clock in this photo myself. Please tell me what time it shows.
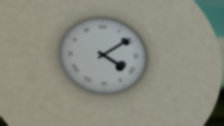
4:09
